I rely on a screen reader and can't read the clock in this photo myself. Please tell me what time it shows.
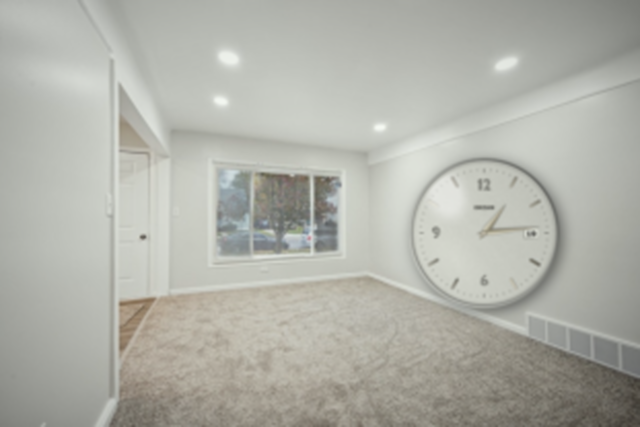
1:14
